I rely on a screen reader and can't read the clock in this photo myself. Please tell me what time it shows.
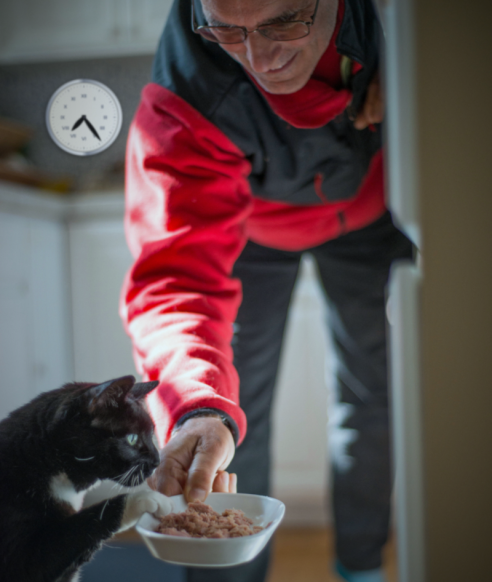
7:24
